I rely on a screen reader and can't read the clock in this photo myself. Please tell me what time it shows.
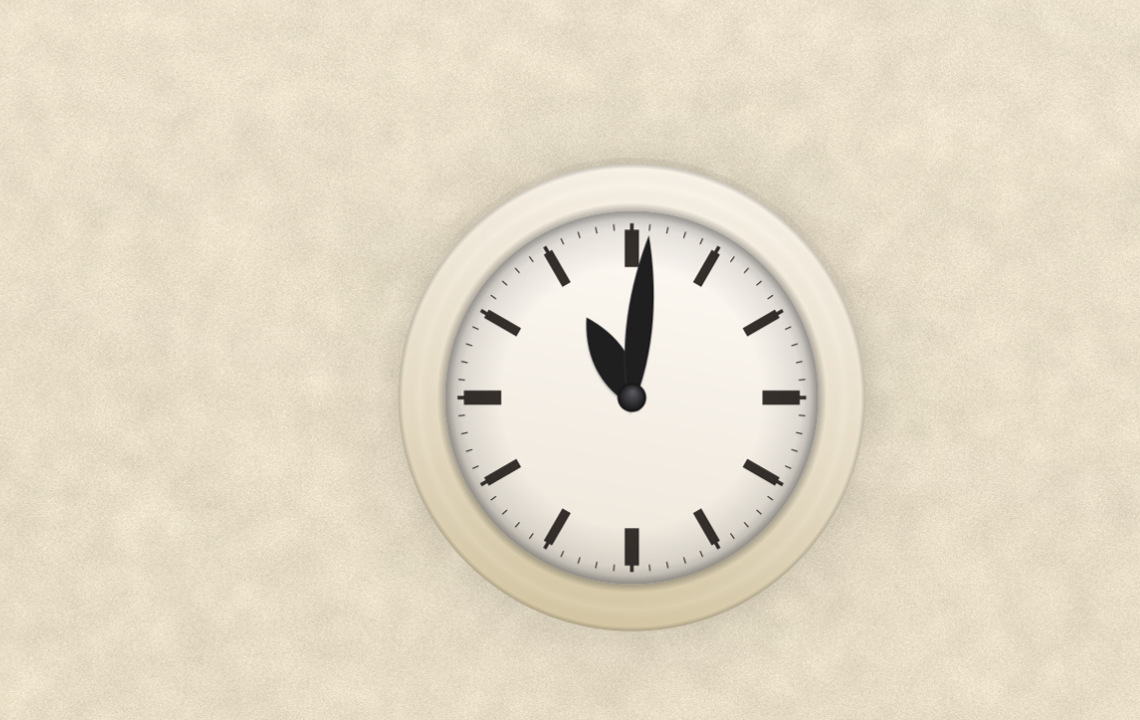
11:01
